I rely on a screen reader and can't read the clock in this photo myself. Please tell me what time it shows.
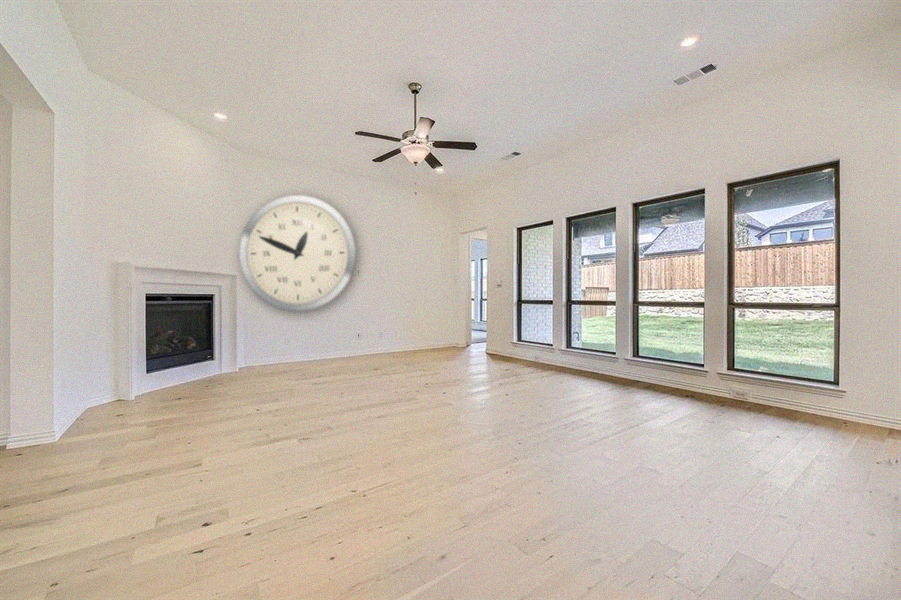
12:49
